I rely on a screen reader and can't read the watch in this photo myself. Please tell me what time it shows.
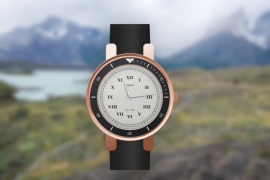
11:14
